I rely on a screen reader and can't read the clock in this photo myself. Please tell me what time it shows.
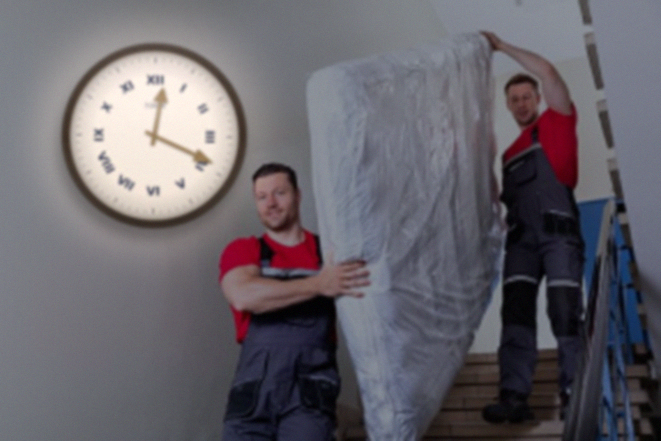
12:19
